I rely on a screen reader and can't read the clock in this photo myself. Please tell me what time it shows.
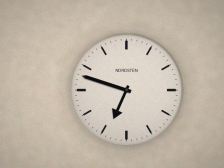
6:48
